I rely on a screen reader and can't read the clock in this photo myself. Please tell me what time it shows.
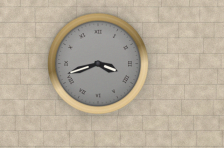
3:42
